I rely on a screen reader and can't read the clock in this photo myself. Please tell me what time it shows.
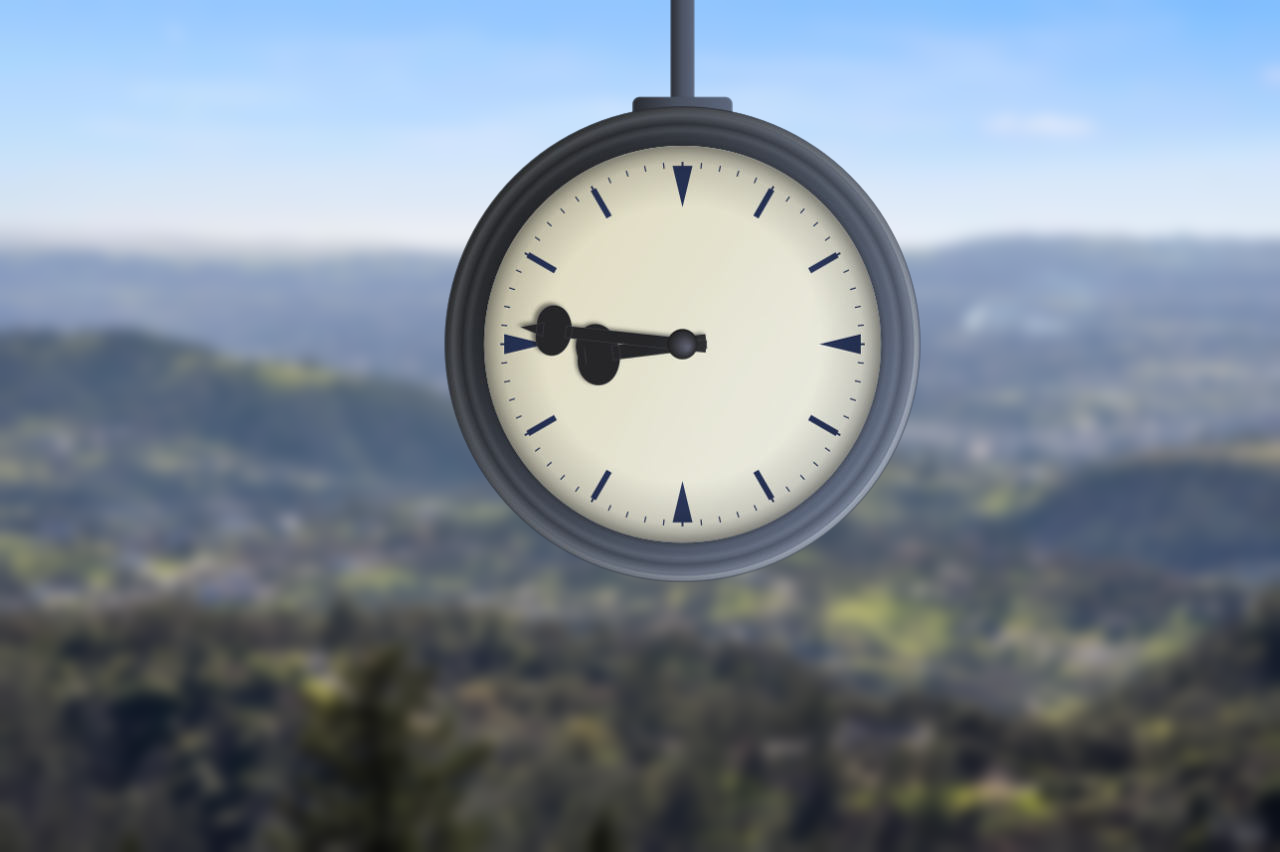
8:46
